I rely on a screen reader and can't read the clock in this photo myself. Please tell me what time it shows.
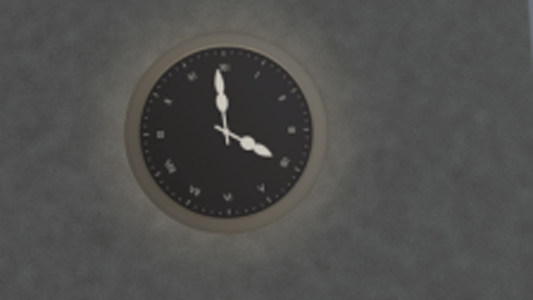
3:59
